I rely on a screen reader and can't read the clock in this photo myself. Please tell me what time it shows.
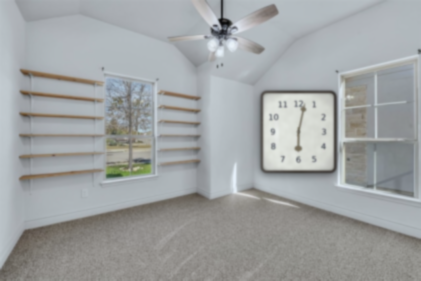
6:02
